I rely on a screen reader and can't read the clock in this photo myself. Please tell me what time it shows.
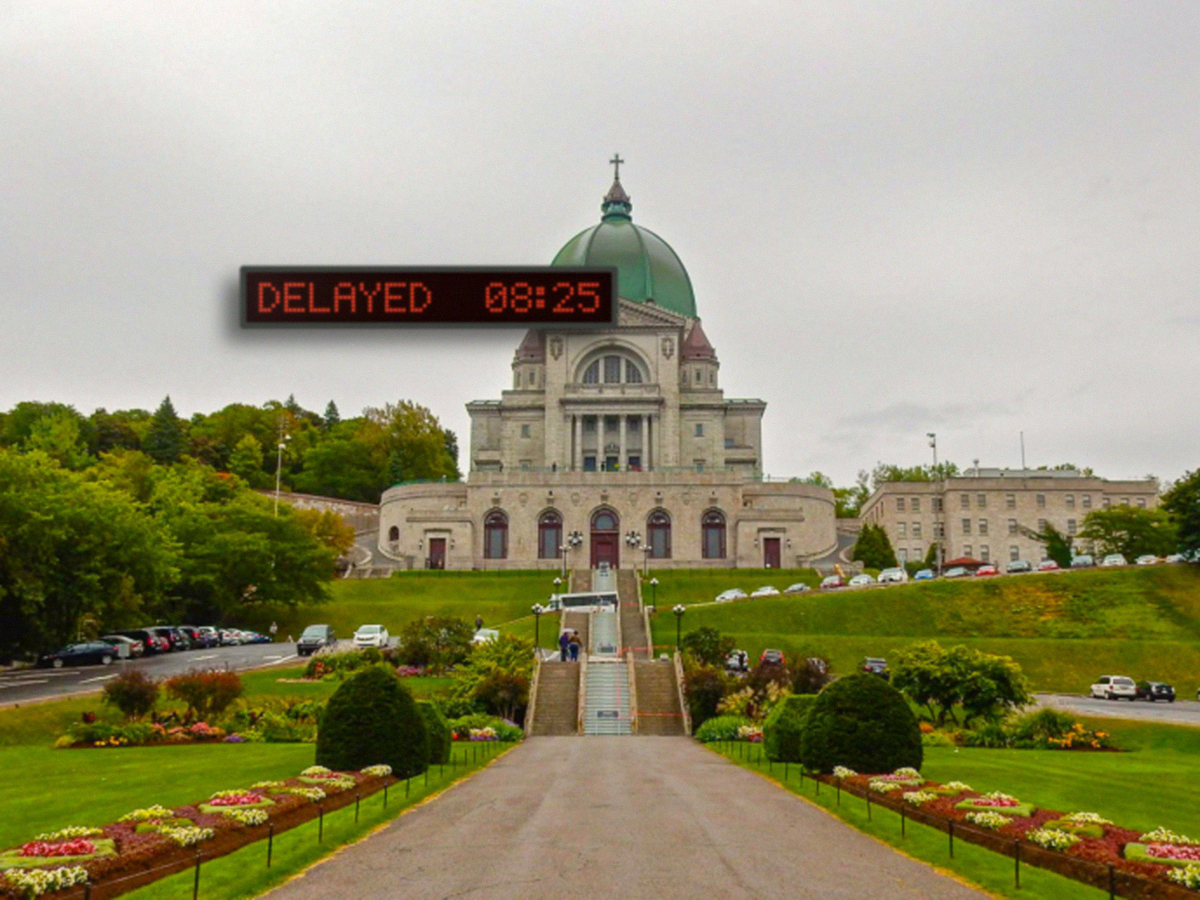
8:25
